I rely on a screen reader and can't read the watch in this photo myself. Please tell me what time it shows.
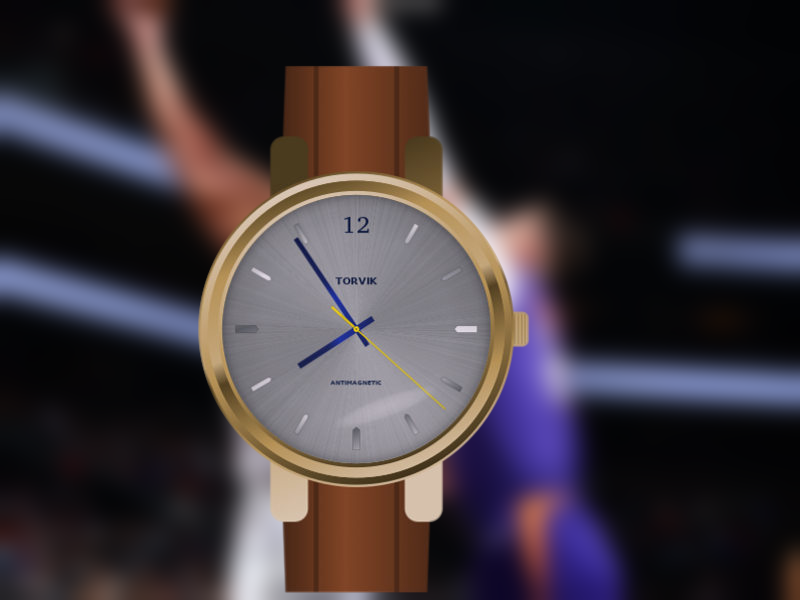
7:54:22
